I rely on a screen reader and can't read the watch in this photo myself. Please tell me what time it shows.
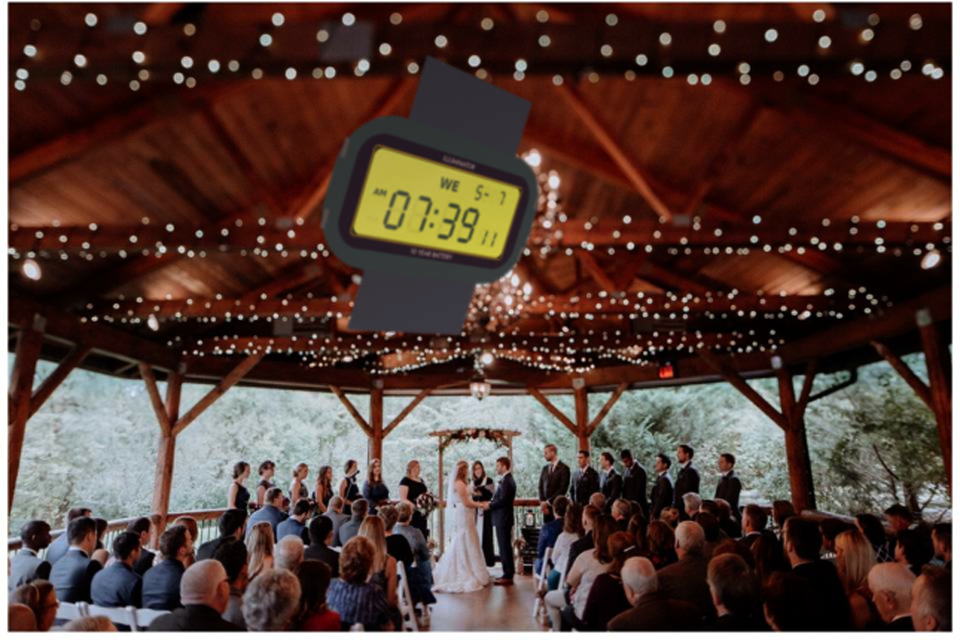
7:39:11
